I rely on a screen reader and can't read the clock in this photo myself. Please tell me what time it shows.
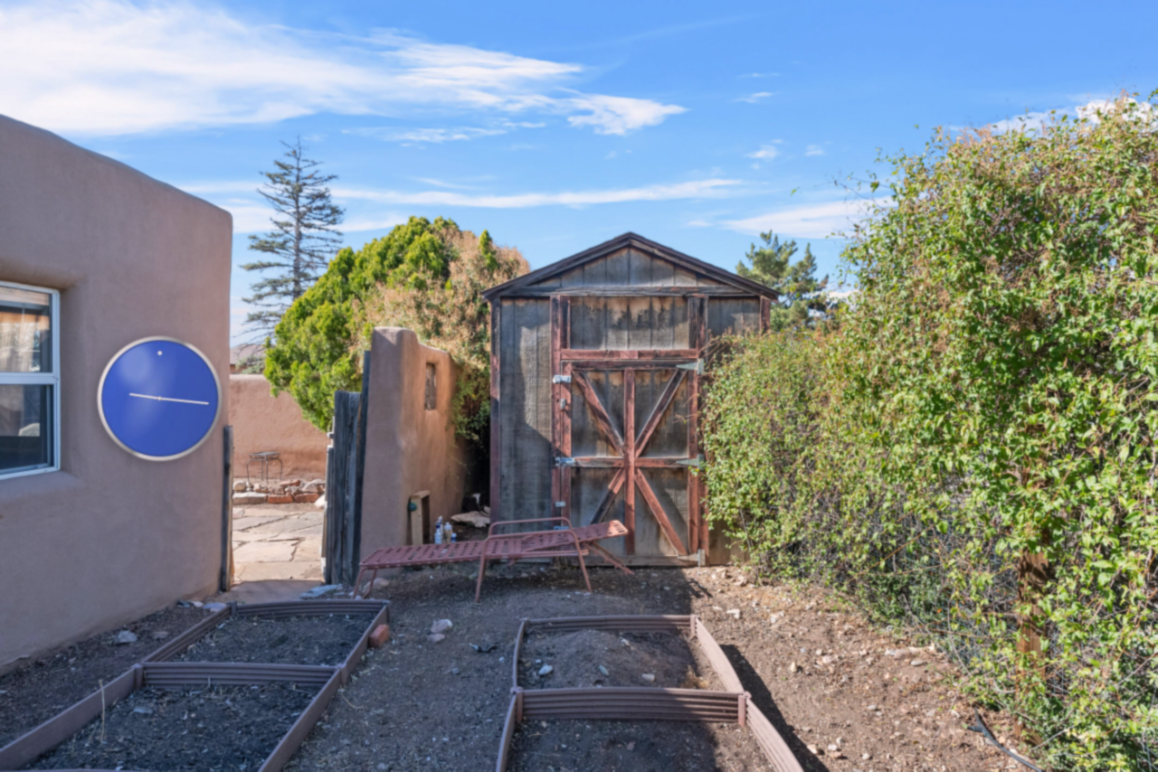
9:16
